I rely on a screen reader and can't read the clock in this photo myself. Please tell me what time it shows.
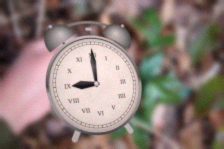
9:00
